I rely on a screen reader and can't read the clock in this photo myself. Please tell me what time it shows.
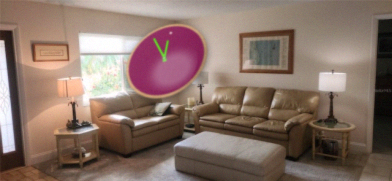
11:54
